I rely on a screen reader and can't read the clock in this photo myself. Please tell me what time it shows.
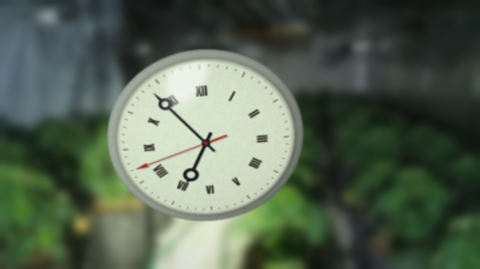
6:53:42
